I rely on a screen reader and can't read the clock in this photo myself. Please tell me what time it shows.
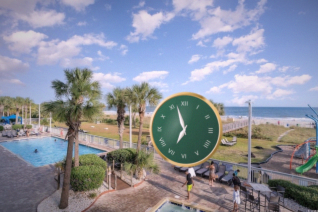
6:57
